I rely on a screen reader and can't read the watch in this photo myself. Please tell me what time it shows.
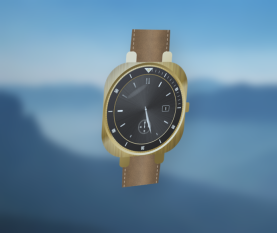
5:27
